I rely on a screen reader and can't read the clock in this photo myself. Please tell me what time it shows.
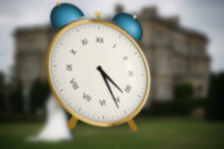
4:26
